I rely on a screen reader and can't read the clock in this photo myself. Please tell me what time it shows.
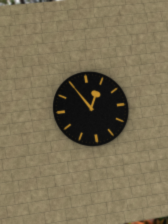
12:55
